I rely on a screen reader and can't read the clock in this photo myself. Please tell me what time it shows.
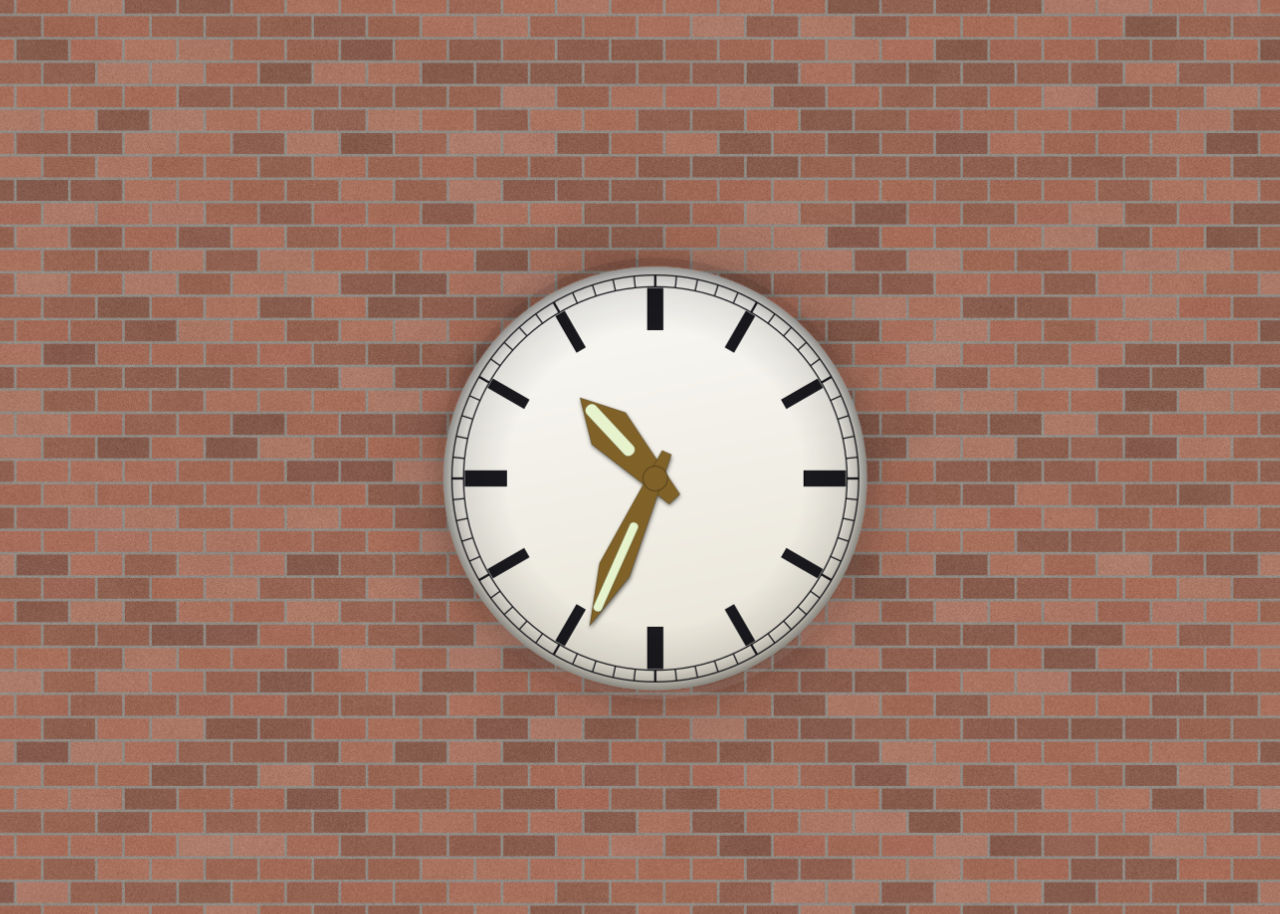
10:34
